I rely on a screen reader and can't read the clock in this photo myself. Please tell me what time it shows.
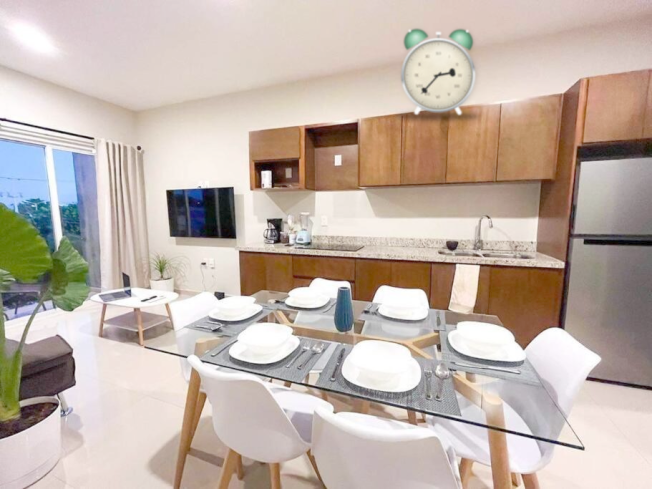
2:37
